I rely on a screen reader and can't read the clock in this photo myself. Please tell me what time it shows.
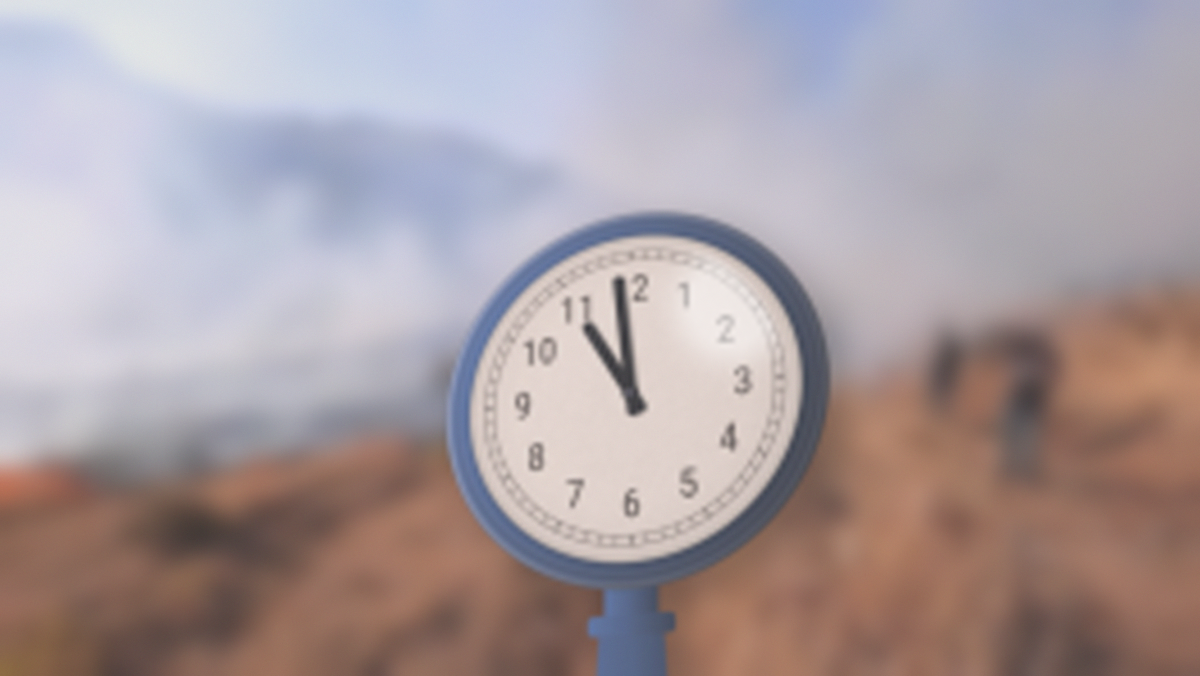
10:59
